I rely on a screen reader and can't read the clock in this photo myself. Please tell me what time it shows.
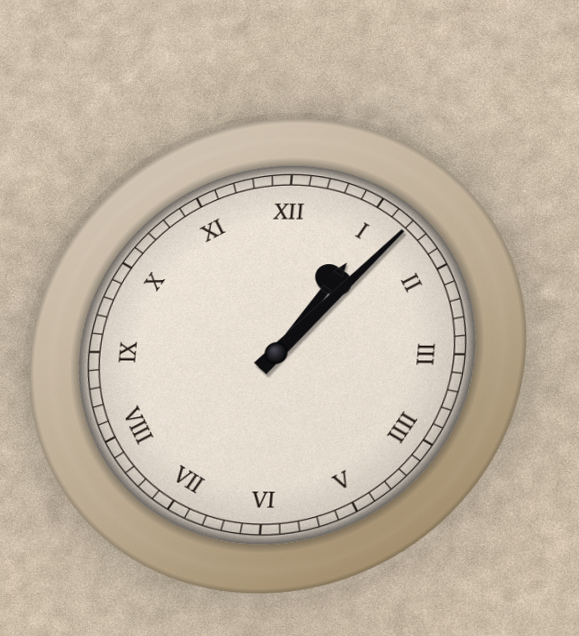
1:07
